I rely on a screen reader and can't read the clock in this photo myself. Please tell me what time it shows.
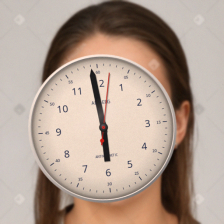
5:59:02
